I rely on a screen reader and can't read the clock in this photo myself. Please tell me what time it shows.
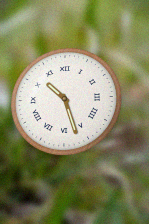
10:27
